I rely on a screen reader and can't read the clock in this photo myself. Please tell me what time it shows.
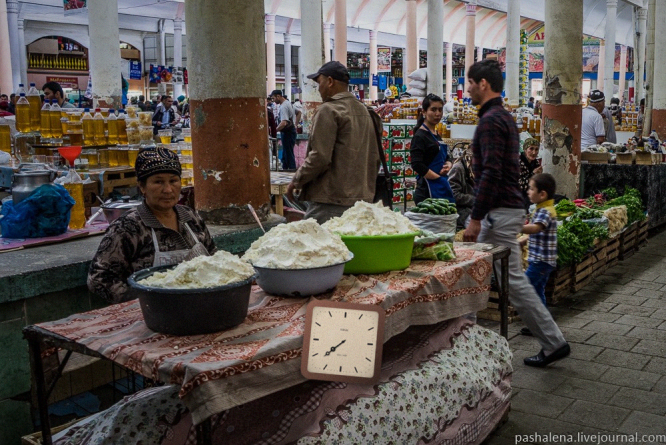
7:38
